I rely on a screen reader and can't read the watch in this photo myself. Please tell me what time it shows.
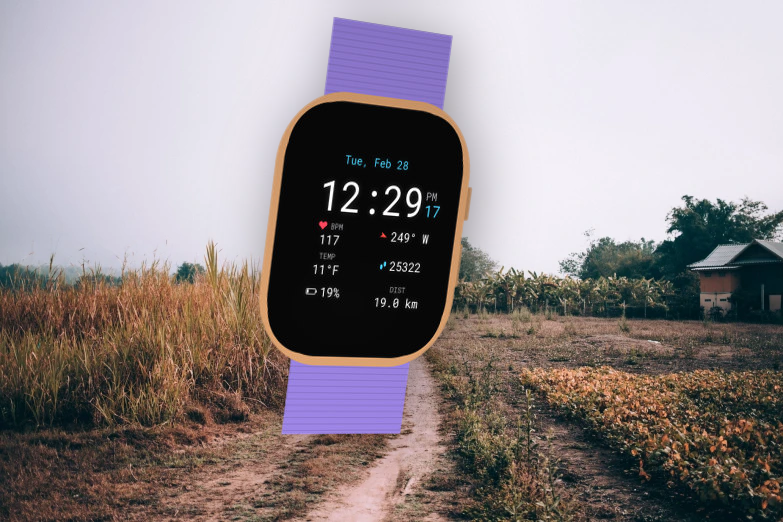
12:29:17
